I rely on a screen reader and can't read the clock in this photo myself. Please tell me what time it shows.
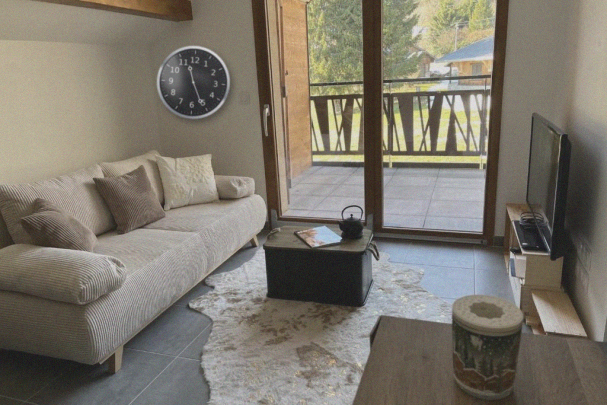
11:26
